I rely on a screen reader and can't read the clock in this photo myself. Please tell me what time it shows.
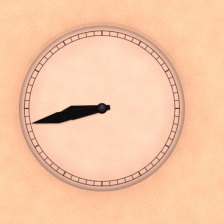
8:43
